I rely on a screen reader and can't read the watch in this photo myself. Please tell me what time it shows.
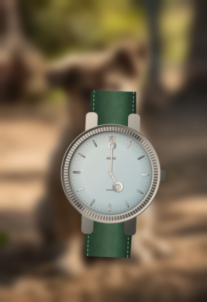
5:00
